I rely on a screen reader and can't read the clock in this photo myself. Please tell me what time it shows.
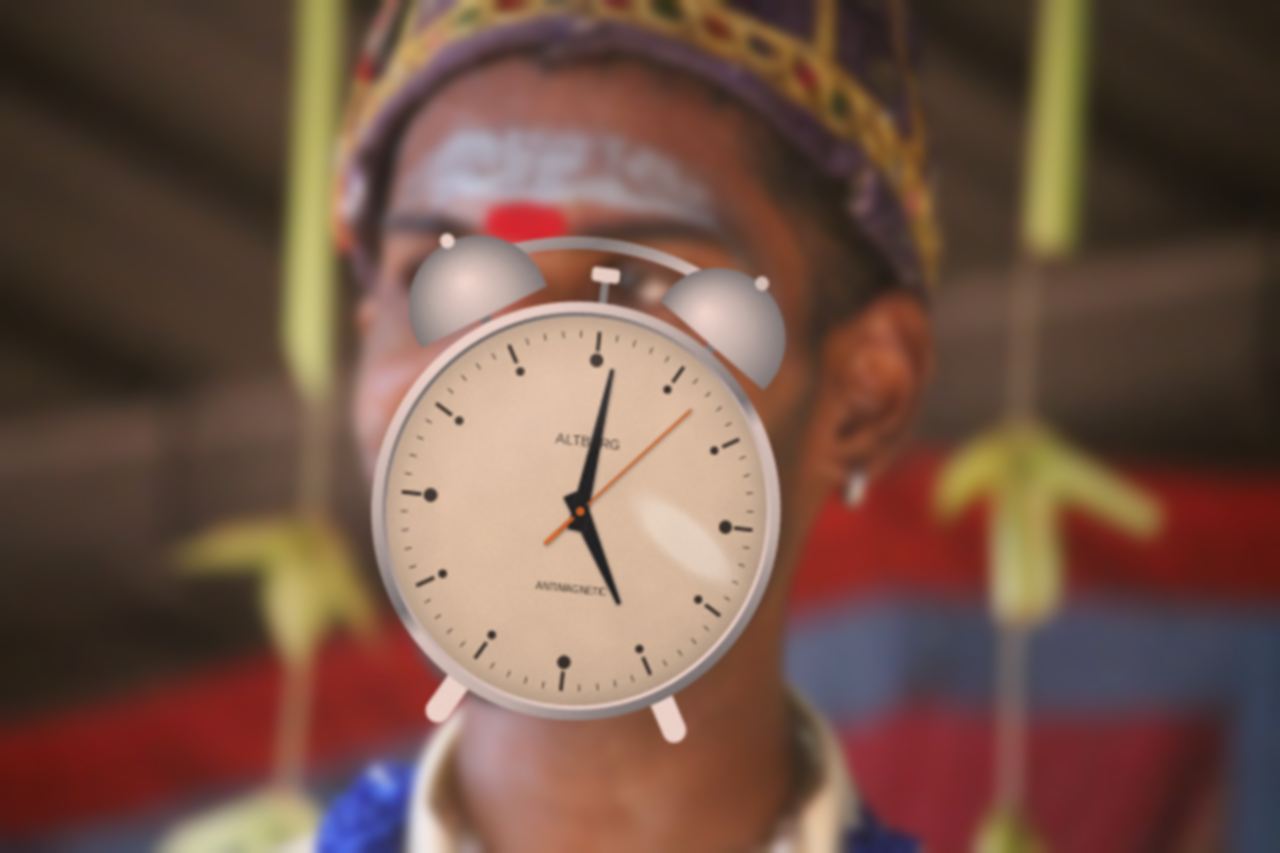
5:01:07
